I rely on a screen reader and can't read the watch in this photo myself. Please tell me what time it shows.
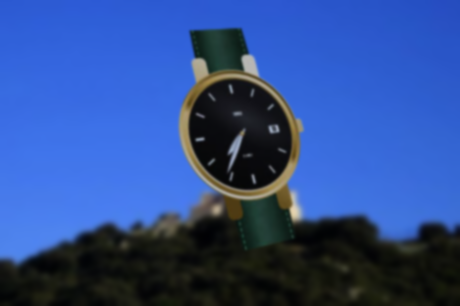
7:36
